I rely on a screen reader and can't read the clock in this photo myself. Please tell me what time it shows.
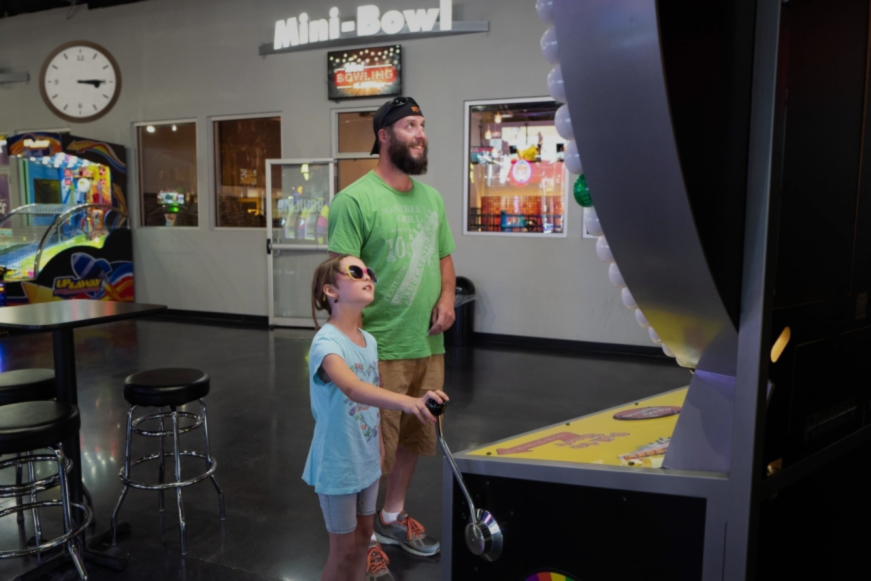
3:15
